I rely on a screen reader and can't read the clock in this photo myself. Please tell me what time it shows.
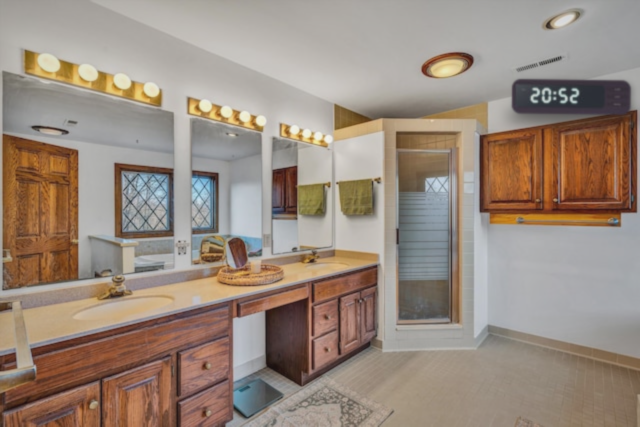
20:52
